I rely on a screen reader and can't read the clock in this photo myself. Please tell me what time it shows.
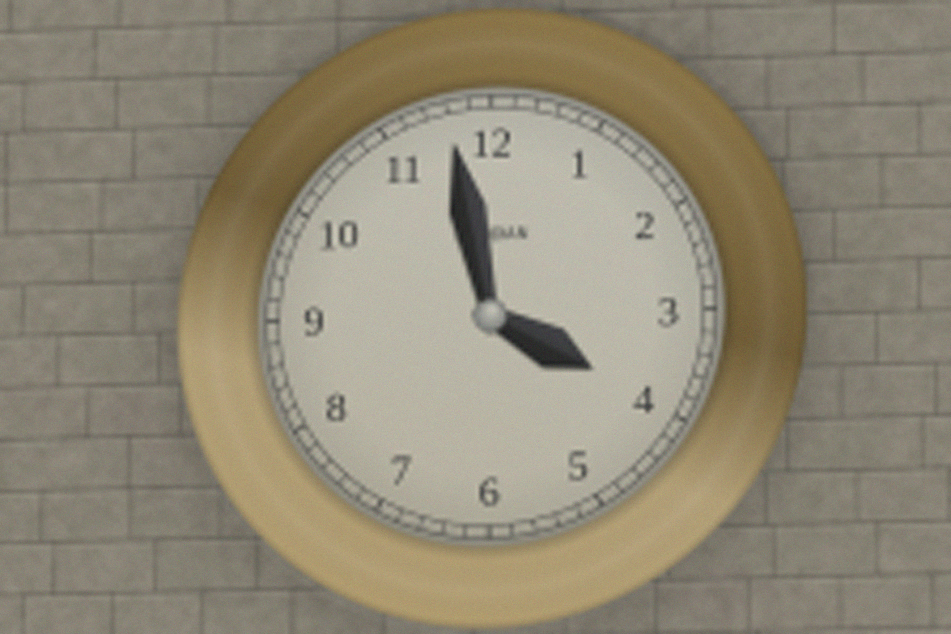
3:58
